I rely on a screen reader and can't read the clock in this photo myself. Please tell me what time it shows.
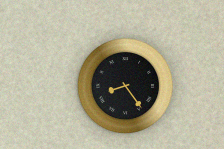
8:24
